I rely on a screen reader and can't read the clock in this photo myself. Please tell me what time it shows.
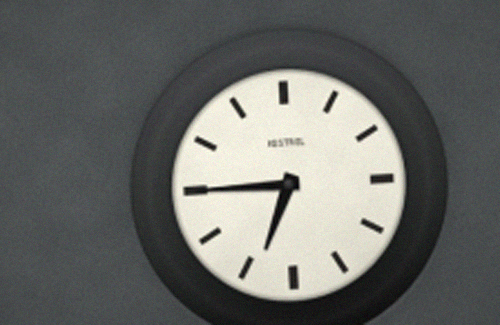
6:45
